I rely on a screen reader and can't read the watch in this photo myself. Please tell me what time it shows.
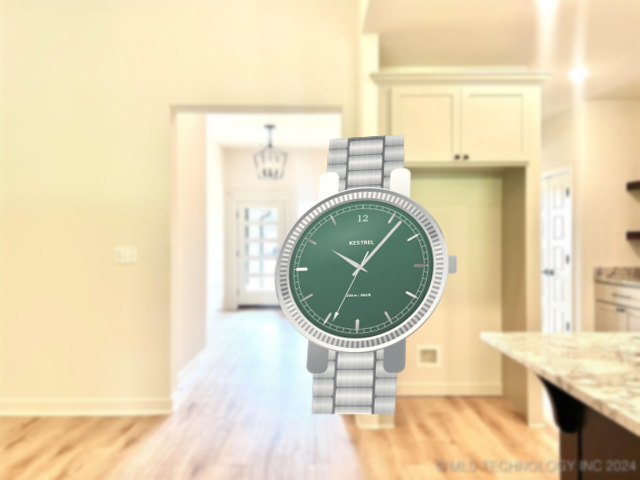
10:06:34
